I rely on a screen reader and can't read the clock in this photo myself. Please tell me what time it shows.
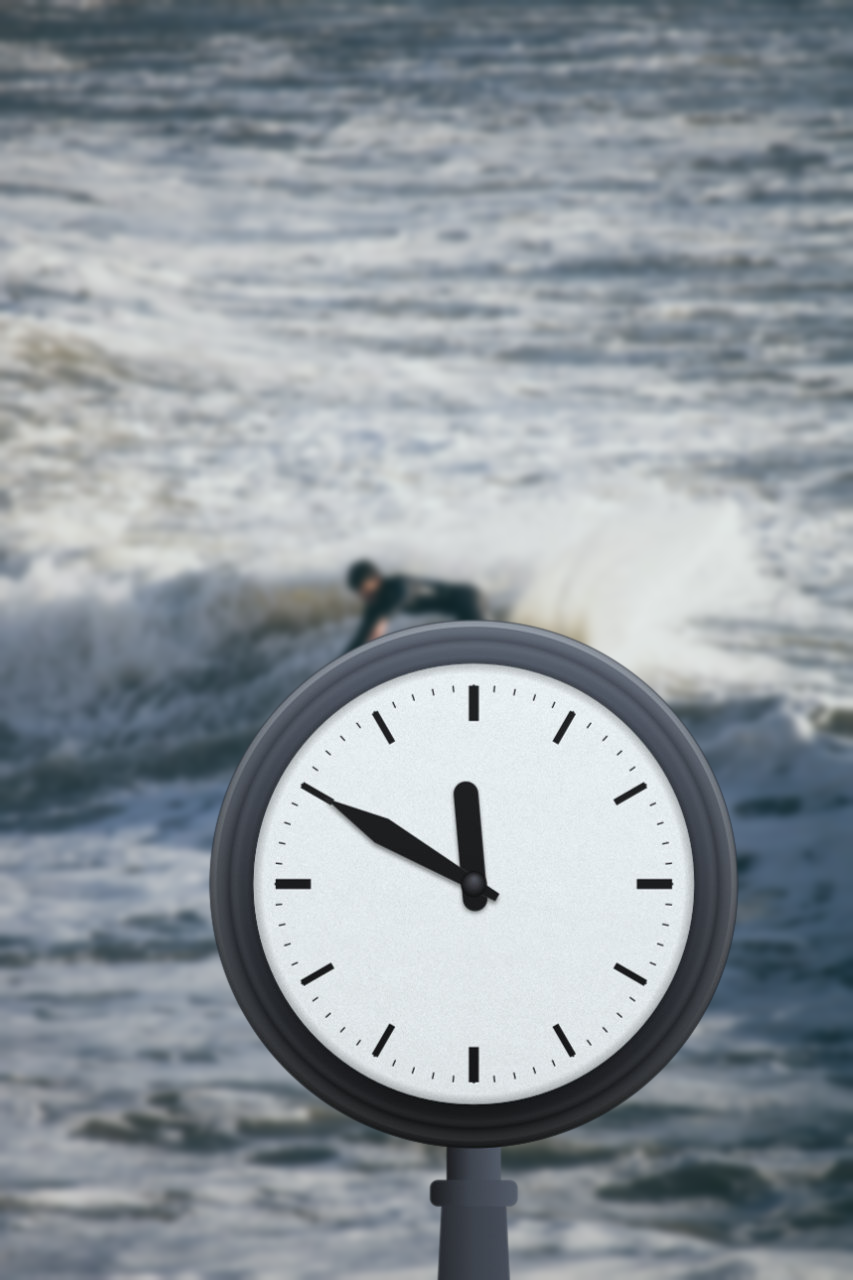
11:50
